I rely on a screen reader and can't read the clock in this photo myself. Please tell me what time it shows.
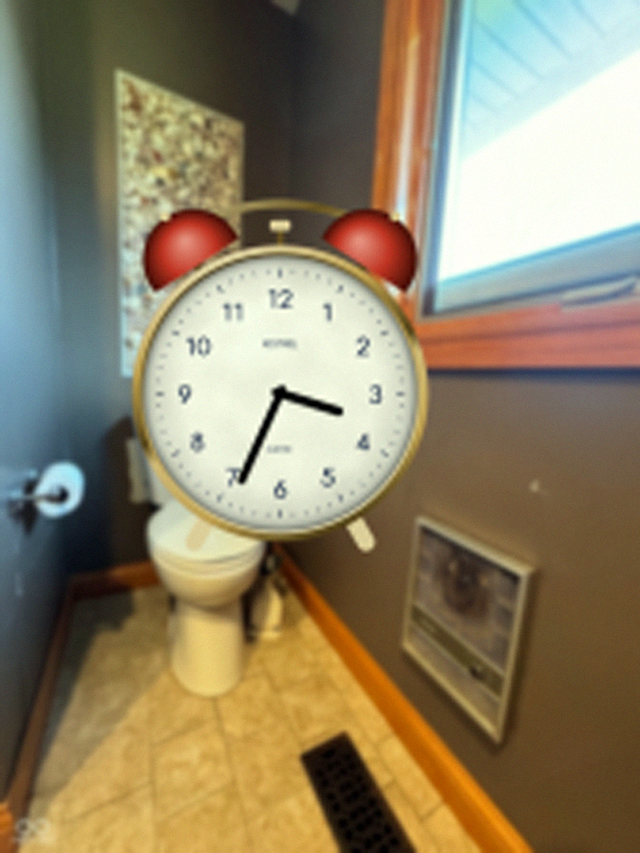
3:34
